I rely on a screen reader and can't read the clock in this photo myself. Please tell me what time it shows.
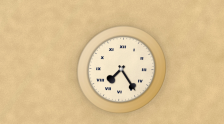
7:24
